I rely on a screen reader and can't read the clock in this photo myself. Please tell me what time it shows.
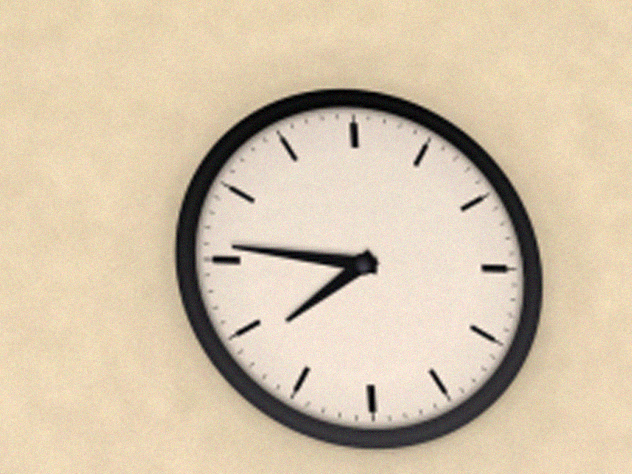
7:46
